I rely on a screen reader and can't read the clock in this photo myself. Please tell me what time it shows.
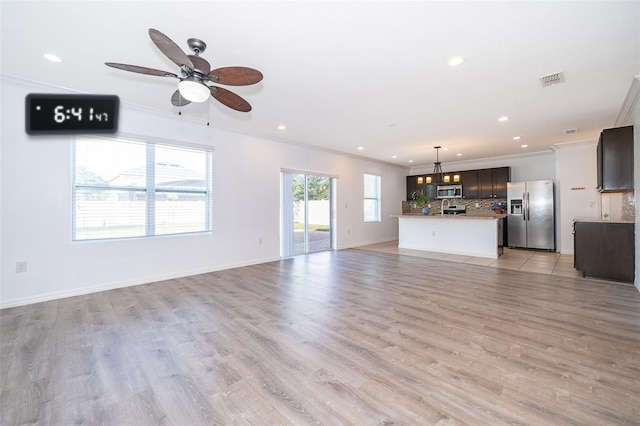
6:41
